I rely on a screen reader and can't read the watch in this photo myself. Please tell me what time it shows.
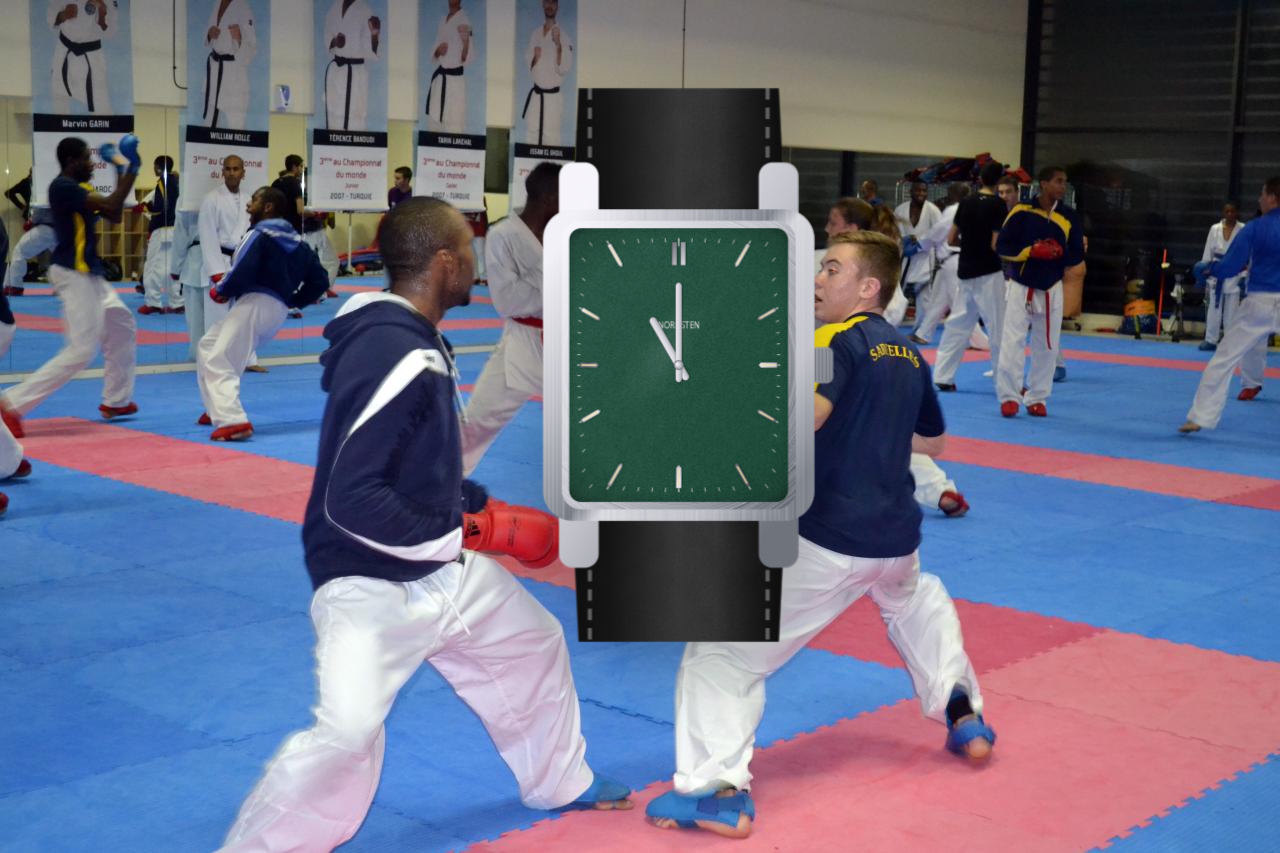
11:00
